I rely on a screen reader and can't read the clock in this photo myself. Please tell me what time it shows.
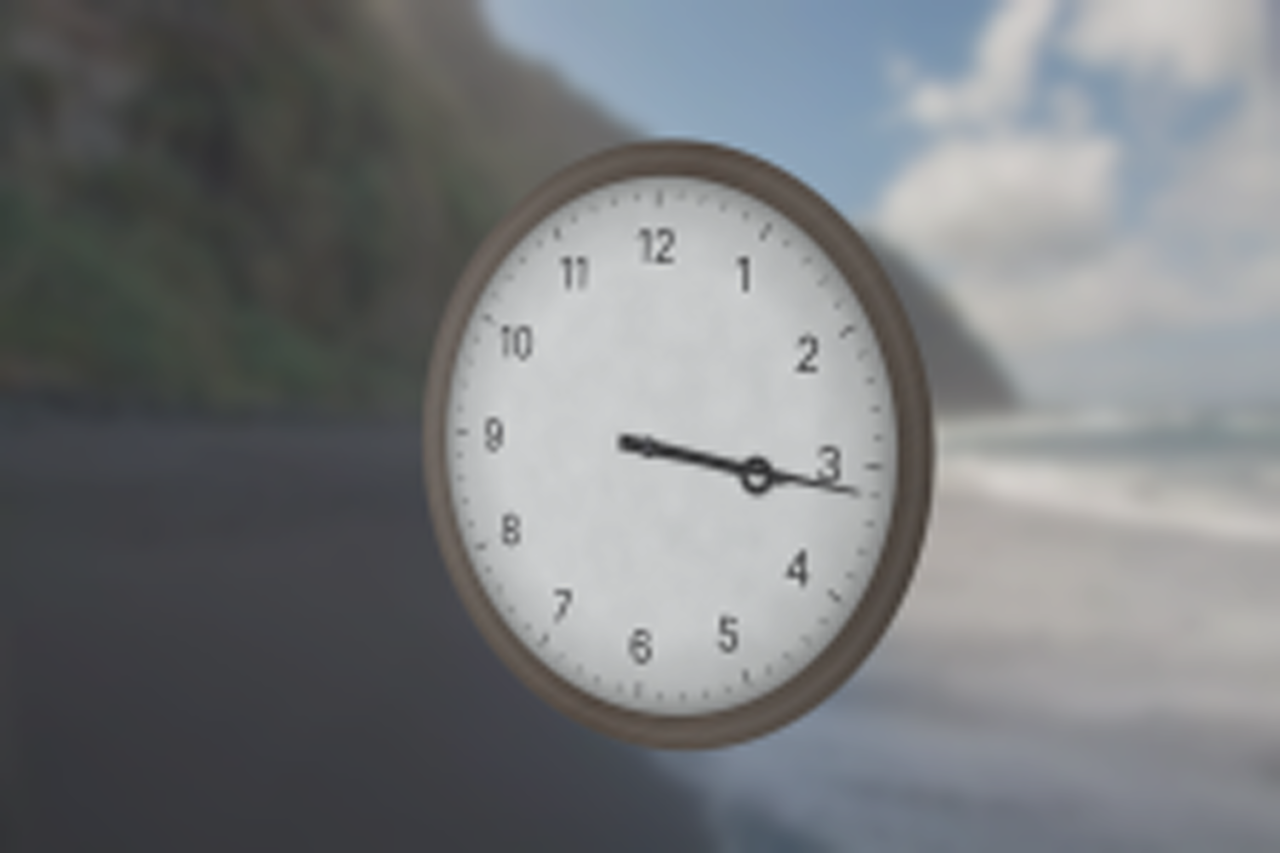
3:16
